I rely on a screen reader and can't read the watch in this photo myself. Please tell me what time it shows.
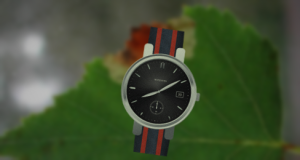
8:09
